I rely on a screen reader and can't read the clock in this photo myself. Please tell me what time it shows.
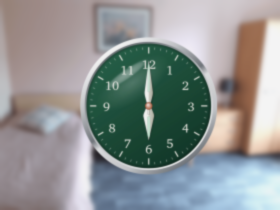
6:00
